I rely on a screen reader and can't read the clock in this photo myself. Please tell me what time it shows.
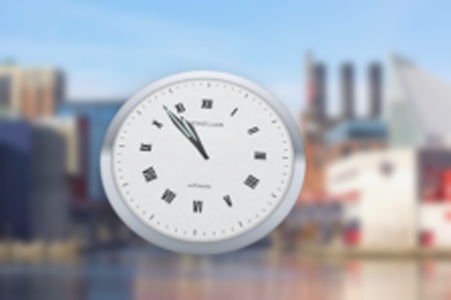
10:53
